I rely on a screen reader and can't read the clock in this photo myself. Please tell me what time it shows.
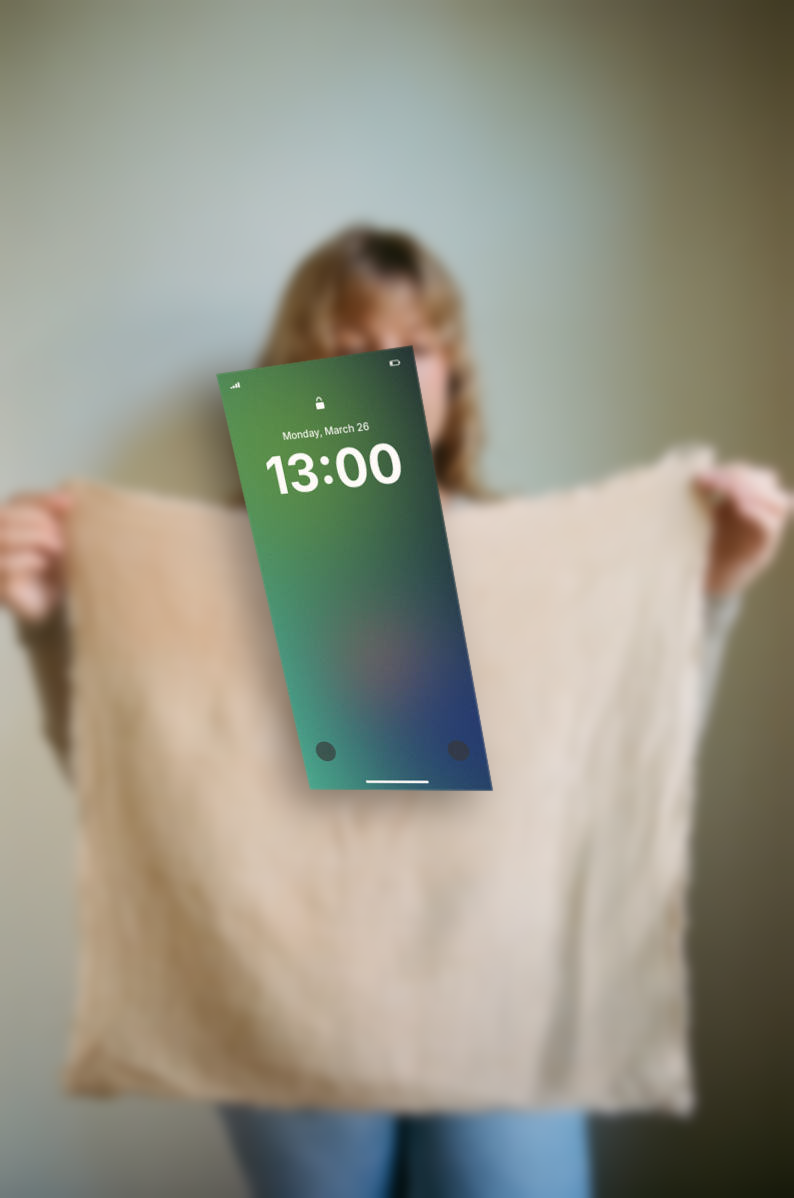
13:00
